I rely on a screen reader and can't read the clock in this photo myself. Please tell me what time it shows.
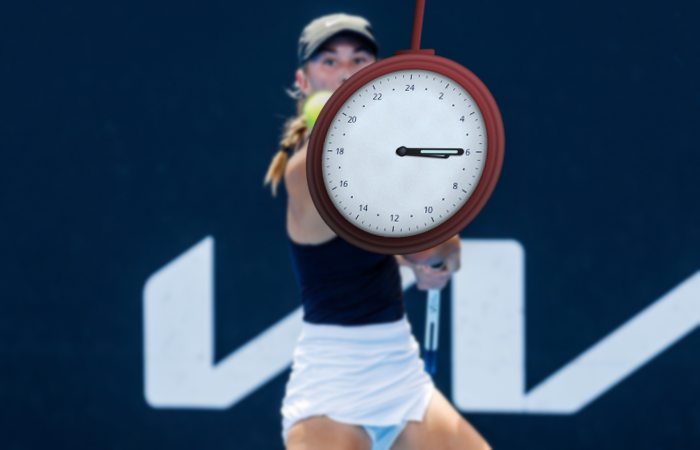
6:15
